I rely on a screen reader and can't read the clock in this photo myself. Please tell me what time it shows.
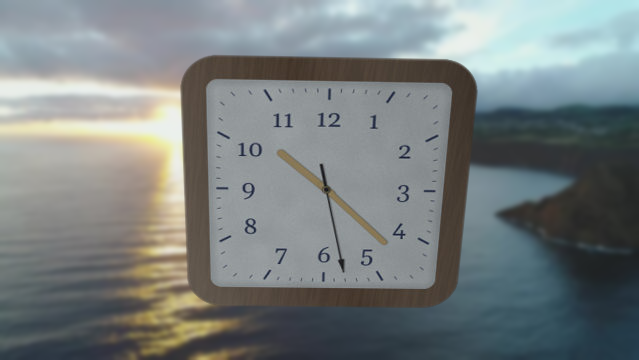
10:22:28
